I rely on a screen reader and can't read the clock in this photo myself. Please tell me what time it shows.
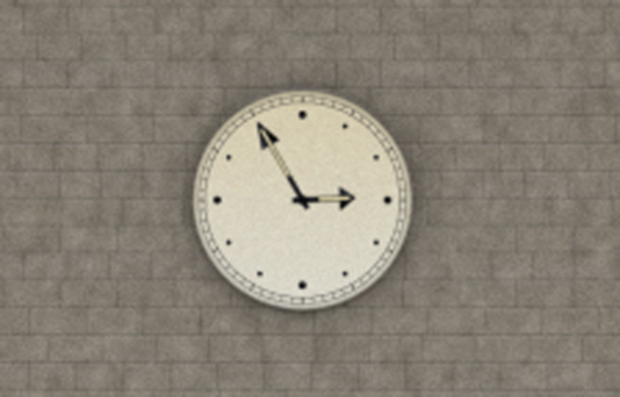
2:55
